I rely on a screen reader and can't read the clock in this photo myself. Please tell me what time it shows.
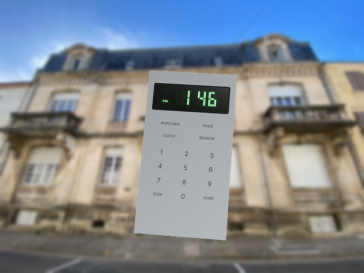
1:46
